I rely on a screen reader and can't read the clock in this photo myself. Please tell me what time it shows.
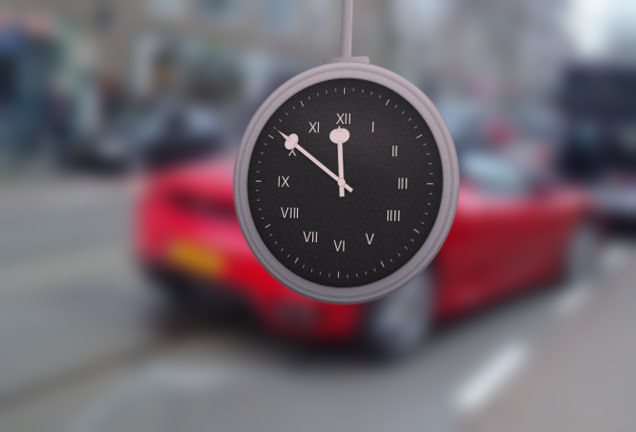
11:51
